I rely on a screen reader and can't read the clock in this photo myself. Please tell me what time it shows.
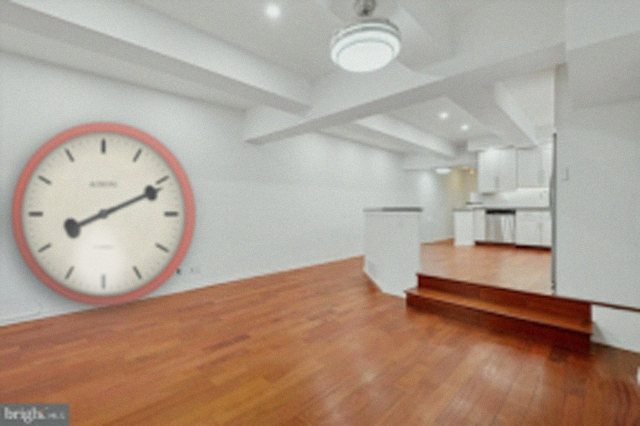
8:11
